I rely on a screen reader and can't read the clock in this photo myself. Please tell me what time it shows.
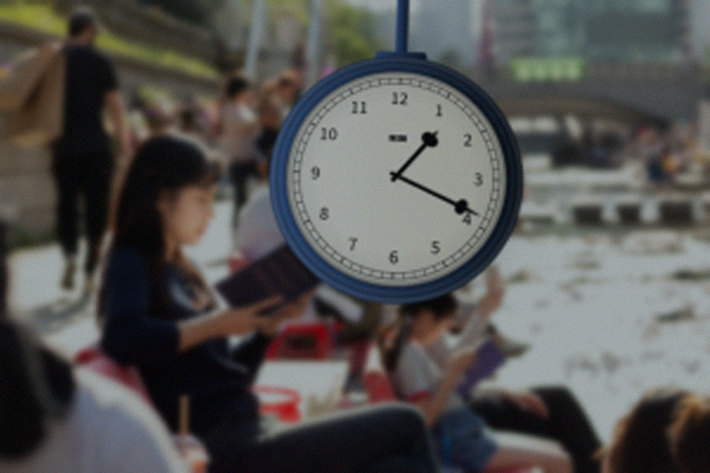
1:19
